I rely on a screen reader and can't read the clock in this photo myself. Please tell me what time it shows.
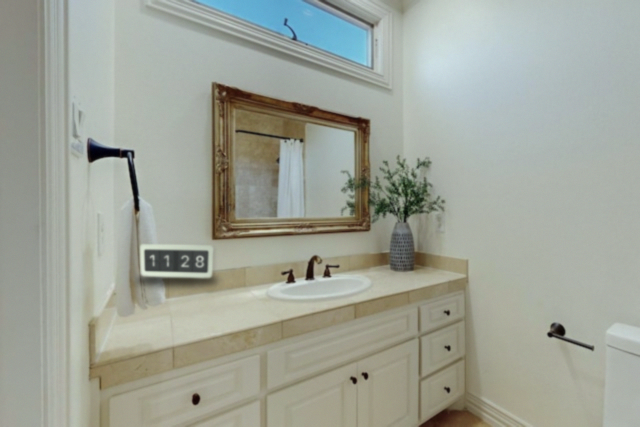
11:28
